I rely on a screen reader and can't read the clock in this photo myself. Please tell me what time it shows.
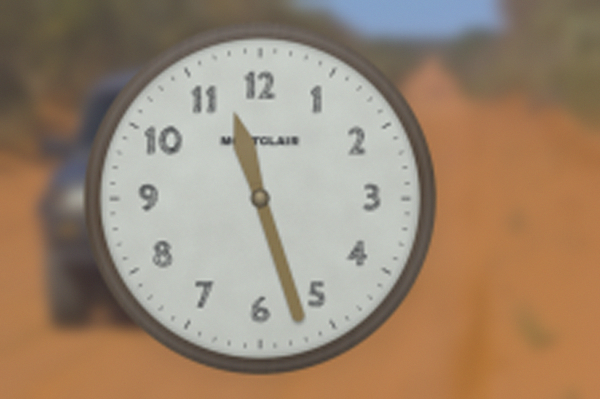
11:27
